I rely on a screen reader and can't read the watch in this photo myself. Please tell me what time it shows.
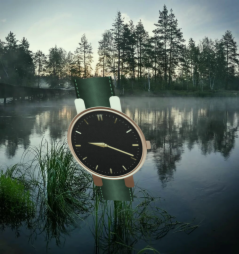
9:19
